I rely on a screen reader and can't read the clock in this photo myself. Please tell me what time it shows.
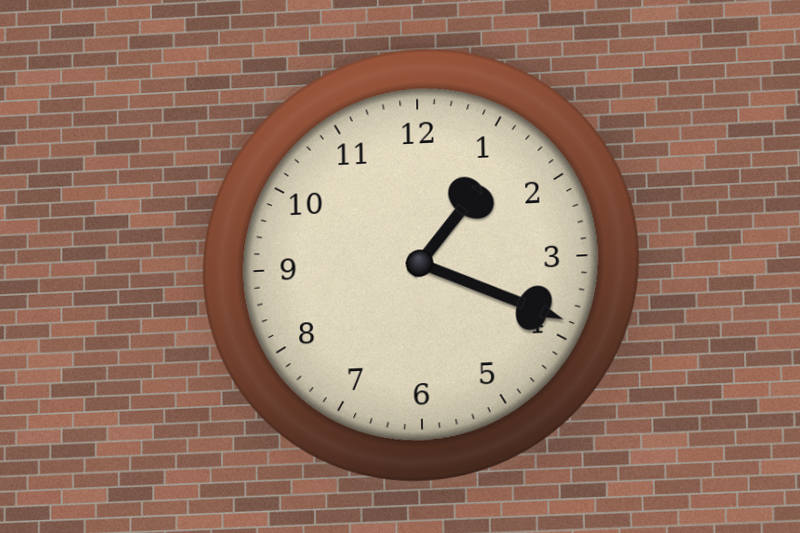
1:19
